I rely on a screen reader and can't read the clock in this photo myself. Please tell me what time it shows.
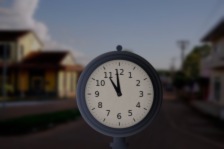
10:59
